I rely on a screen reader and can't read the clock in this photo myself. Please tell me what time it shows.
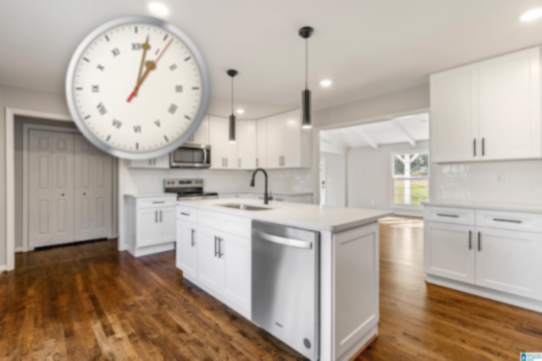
1:02:06
